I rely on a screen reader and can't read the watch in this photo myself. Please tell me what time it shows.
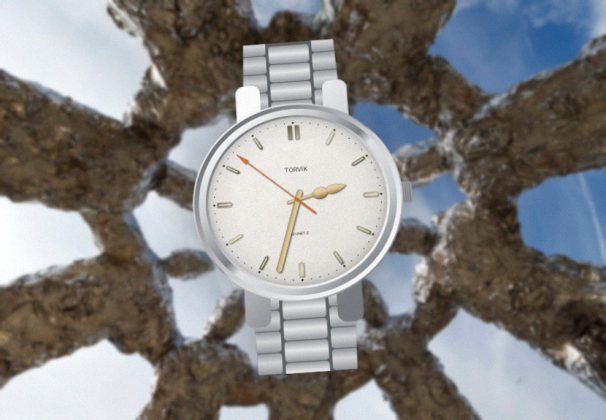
2:32:52
